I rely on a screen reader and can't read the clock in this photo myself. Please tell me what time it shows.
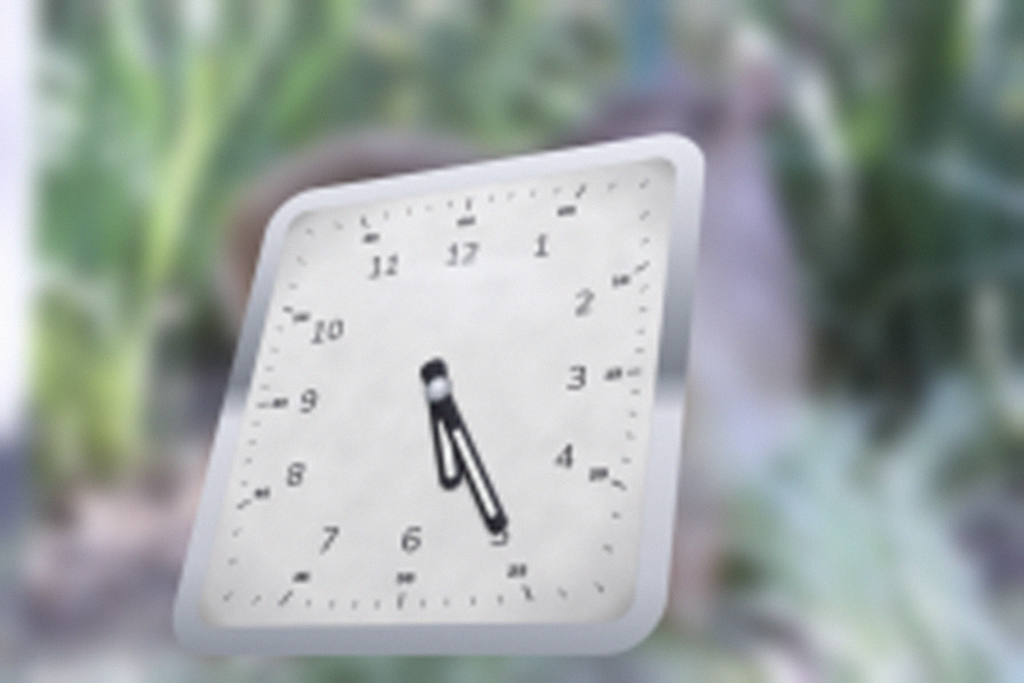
5:25
